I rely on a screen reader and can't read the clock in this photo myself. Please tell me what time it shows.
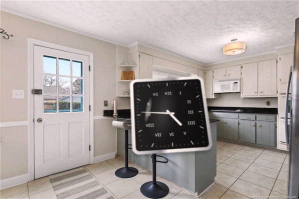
4:46
